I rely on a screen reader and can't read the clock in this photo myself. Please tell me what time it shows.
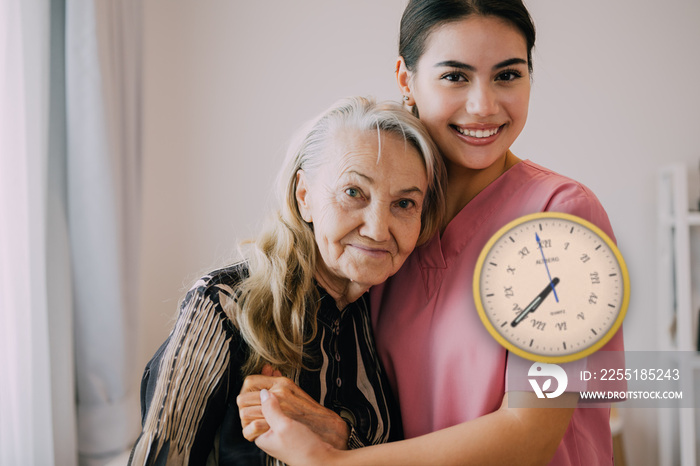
7:38:59
